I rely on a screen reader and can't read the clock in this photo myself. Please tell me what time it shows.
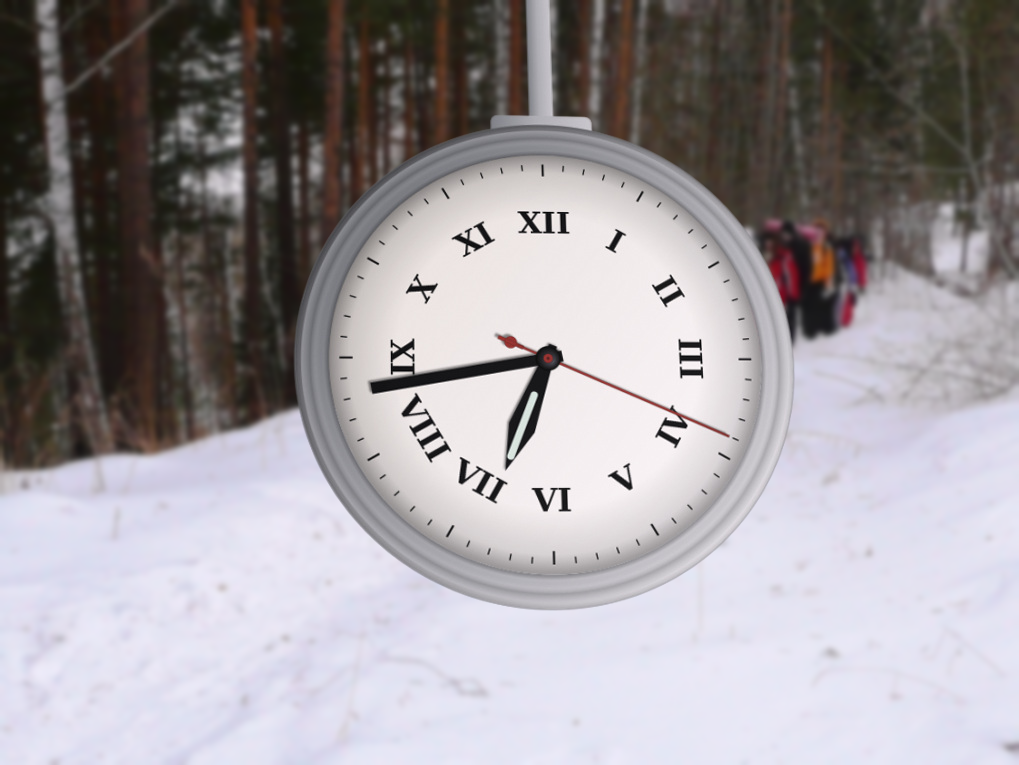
6:43:19
